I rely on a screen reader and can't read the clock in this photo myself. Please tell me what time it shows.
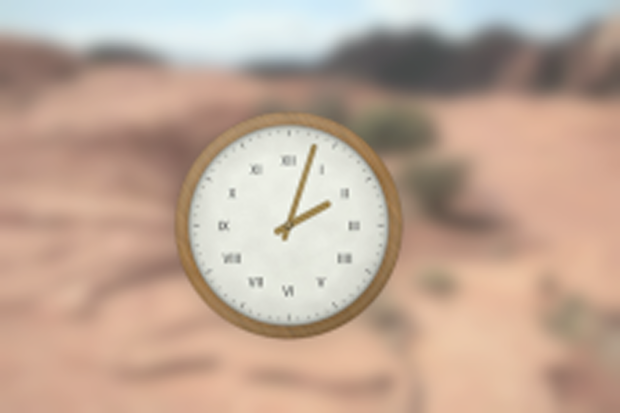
2:03
